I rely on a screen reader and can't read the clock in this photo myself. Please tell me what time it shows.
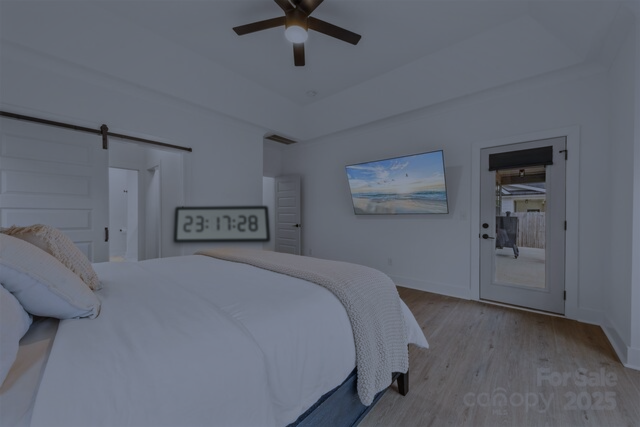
23:17:28
